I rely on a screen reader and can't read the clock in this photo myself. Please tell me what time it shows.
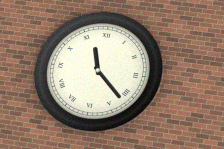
11:22
